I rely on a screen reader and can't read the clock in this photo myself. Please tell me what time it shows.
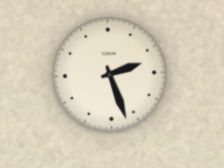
2:27
